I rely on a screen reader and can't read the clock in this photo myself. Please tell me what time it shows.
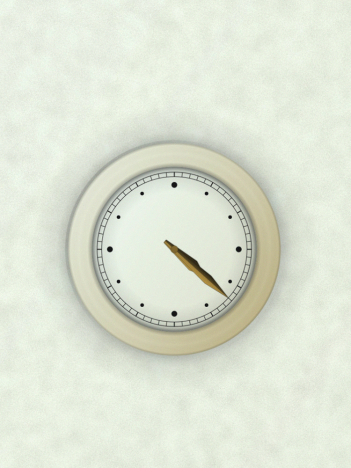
4:22
